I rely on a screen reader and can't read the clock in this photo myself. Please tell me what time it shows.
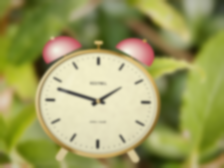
1:48
